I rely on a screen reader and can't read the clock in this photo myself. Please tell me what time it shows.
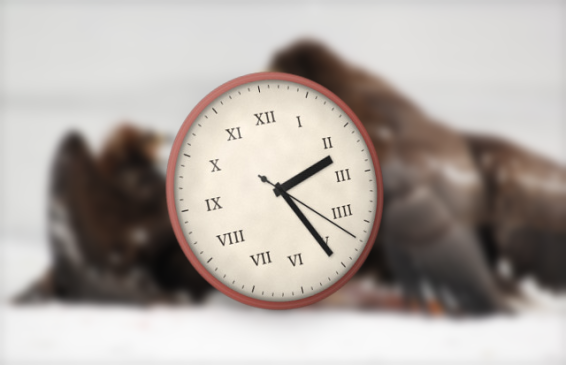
2:25:22
